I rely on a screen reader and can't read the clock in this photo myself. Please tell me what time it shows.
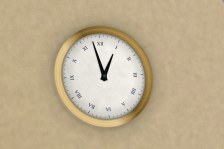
12:58
